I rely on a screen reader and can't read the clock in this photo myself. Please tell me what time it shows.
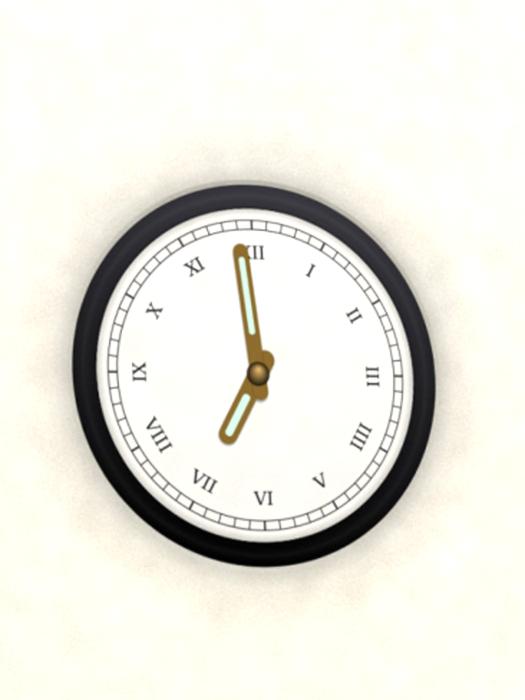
6:59
